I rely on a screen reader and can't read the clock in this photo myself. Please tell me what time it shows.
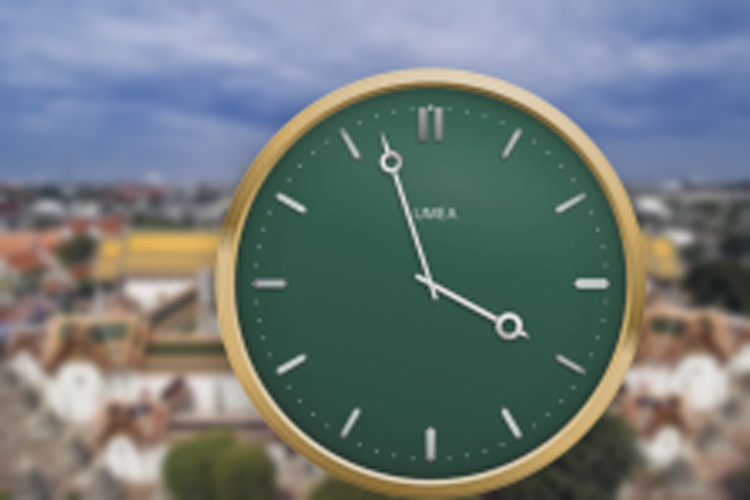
3:57
